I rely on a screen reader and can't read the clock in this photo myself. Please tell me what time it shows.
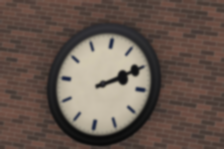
2:10
